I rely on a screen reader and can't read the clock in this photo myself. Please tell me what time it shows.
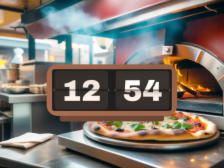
12:54
